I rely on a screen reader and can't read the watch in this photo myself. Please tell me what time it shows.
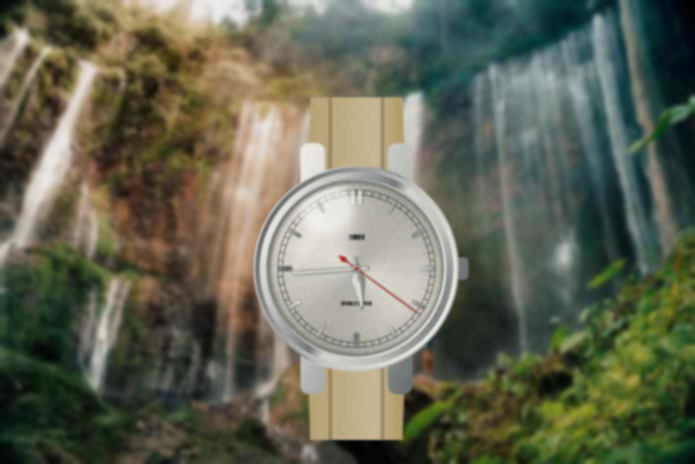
5:44:21
